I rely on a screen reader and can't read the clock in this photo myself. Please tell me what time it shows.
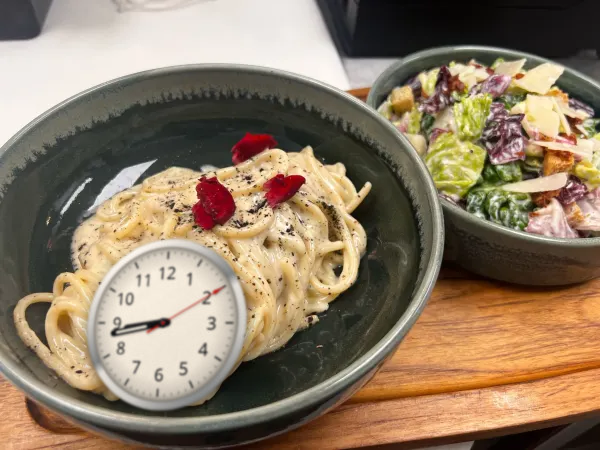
8:43:10
